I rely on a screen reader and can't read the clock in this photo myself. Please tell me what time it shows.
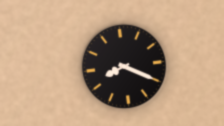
8:20
